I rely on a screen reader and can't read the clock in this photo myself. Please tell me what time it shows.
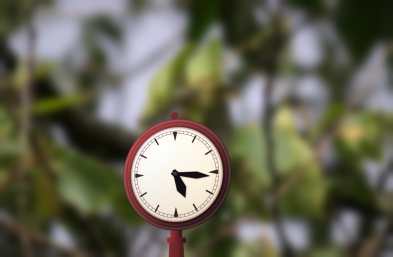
5:16
